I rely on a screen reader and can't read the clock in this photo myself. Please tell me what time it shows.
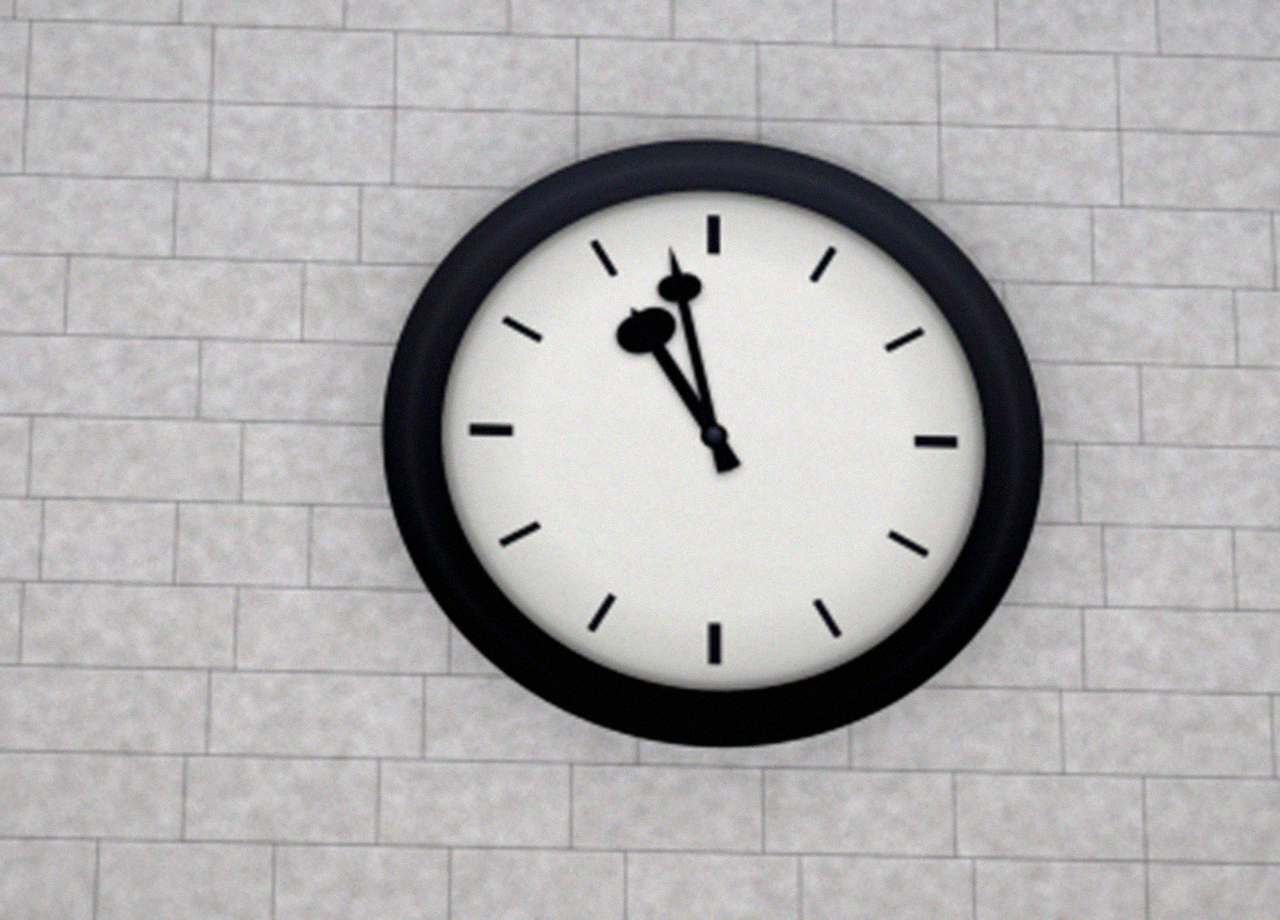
10:58
